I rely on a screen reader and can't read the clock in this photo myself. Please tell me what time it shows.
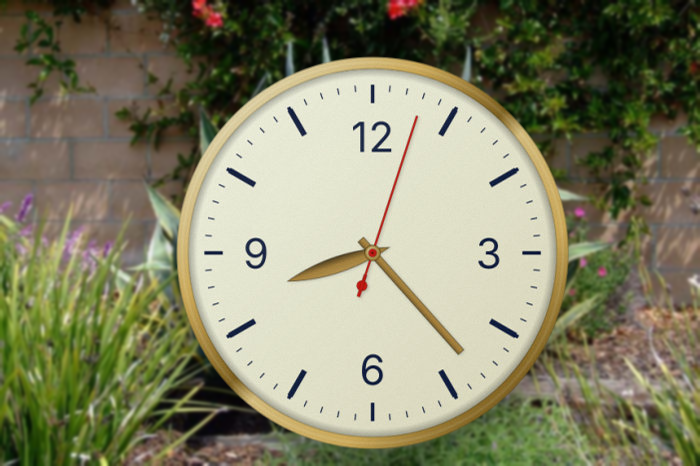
8:23:03
